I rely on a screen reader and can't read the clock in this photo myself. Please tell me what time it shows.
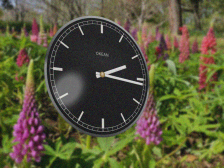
2:16
